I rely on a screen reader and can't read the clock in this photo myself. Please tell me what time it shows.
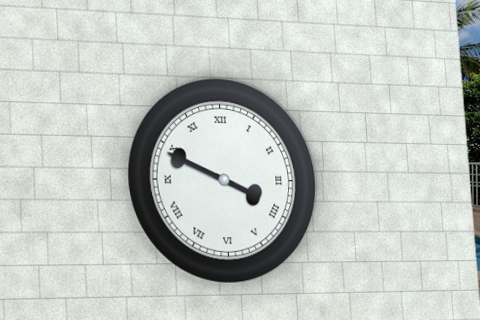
3:49
